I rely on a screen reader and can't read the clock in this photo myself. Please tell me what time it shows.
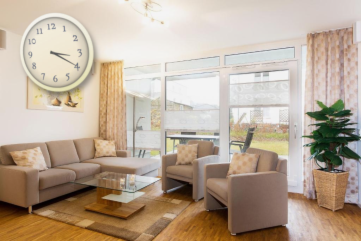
3:20
